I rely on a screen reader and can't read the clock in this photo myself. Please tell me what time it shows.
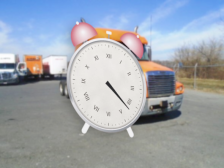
4:22
